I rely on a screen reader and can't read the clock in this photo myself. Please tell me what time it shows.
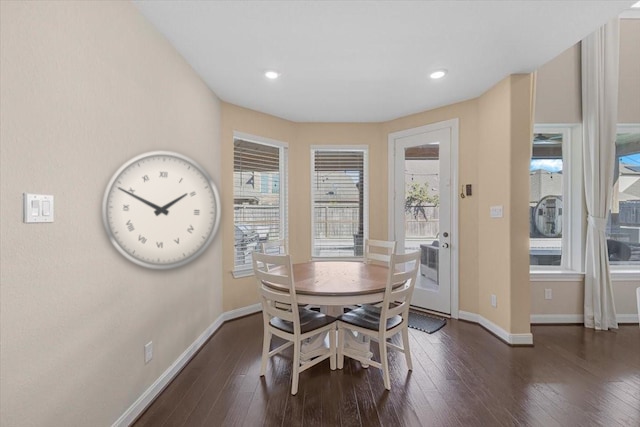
1:49
